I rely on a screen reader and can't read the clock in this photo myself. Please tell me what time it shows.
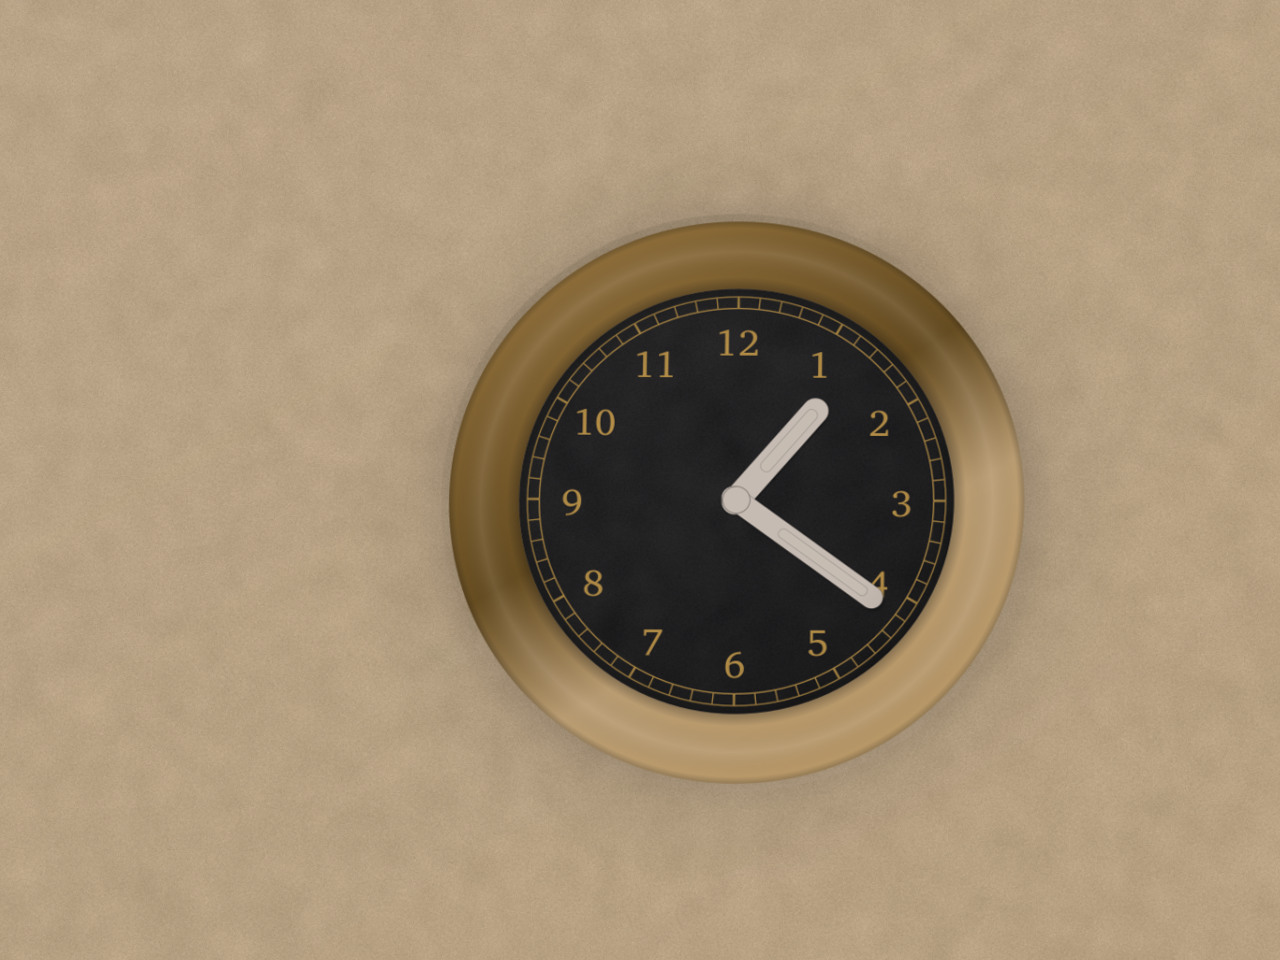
1:21
